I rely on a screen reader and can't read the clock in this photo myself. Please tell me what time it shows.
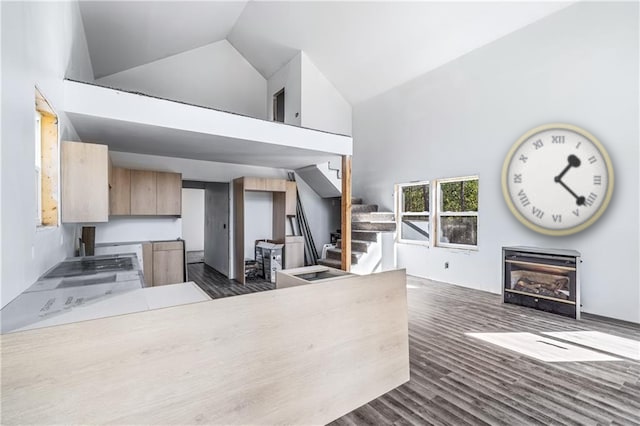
1:22
